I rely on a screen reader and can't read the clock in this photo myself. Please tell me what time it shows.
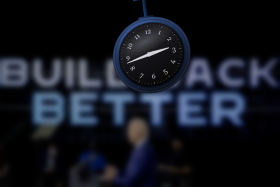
2:43
